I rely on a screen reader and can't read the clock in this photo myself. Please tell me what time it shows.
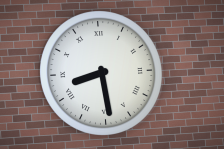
8:29
